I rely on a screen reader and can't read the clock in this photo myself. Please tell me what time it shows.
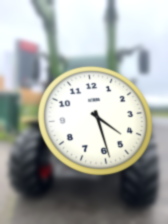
4:29
